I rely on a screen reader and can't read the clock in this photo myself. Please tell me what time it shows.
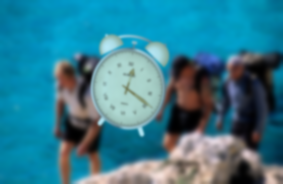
12:19
